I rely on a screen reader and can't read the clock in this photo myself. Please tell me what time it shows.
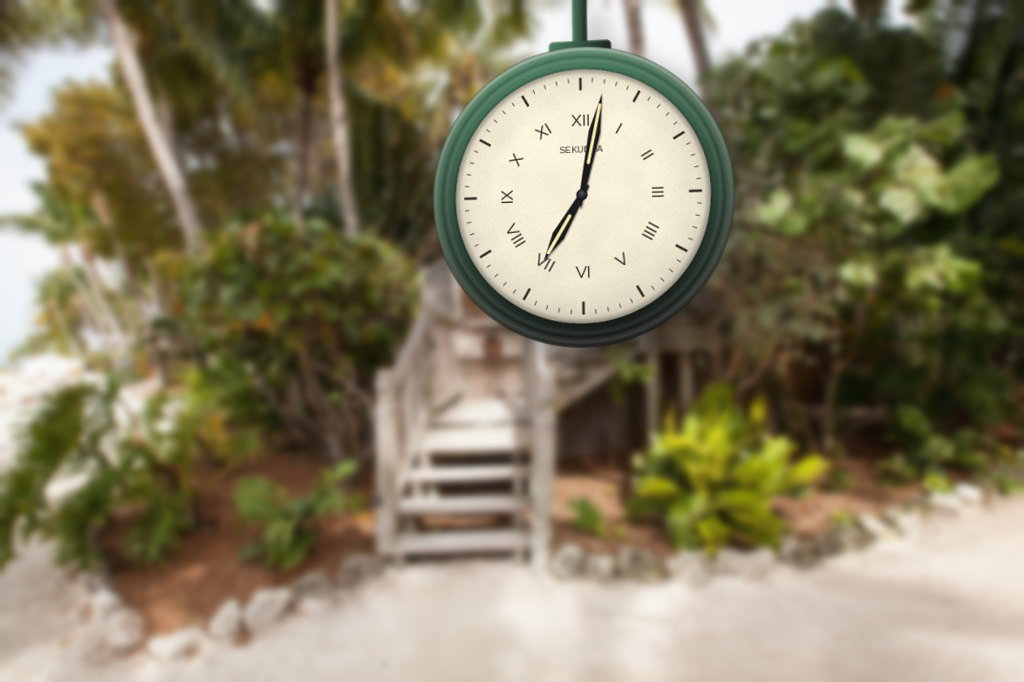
7:02
